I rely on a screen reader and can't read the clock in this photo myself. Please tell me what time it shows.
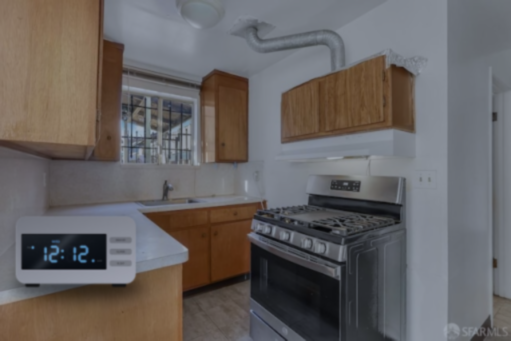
12:12
